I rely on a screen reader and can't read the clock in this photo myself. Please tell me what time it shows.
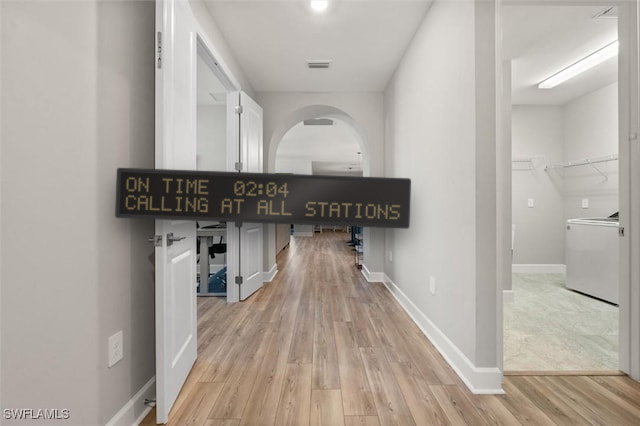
2:04
